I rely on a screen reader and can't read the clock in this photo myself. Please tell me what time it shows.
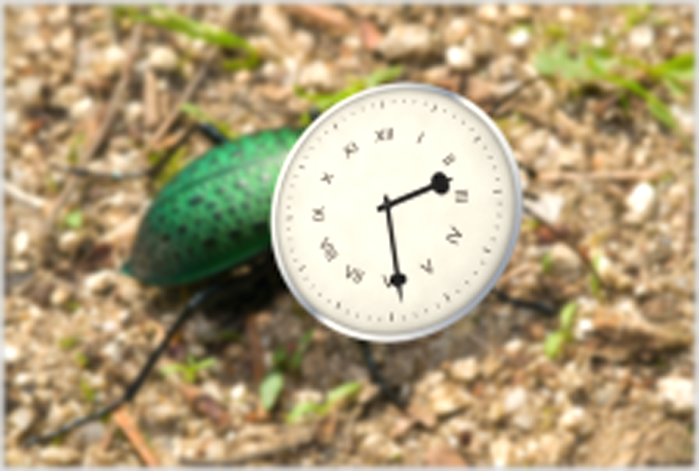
2:29
